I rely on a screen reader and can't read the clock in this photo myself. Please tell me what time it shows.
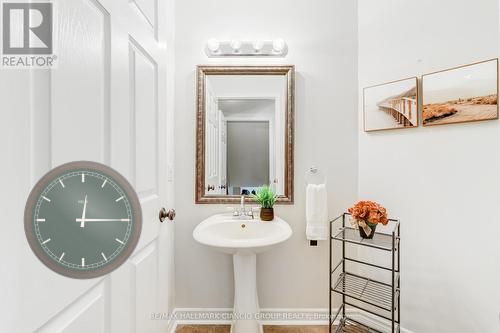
12:15
